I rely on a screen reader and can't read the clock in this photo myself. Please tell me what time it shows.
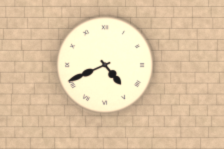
4:41
